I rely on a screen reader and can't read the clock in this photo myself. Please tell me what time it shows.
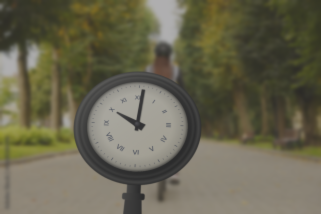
10:01
